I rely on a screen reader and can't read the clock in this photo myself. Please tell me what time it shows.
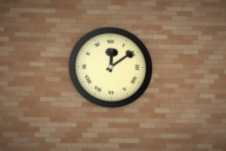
12:09
